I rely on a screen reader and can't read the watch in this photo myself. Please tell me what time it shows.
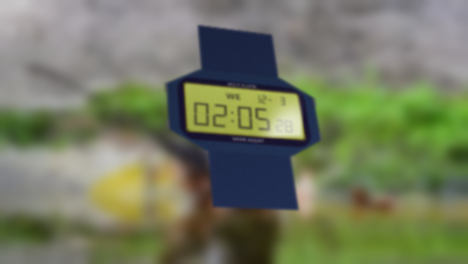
2:05
